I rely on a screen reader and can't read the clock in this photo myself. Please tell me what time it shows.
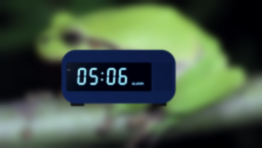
5:06
